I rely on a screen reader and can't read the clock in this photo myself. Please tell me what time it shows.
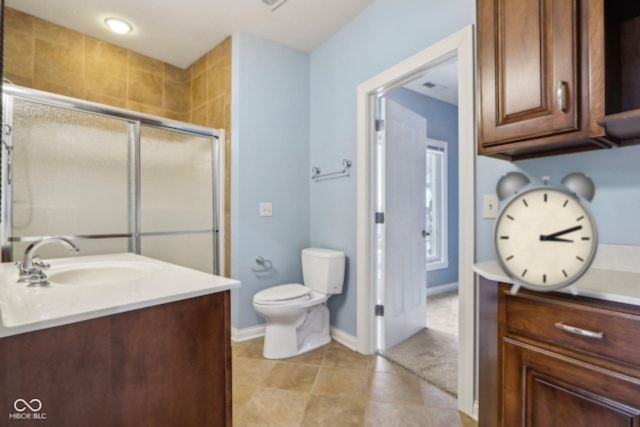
3:12
